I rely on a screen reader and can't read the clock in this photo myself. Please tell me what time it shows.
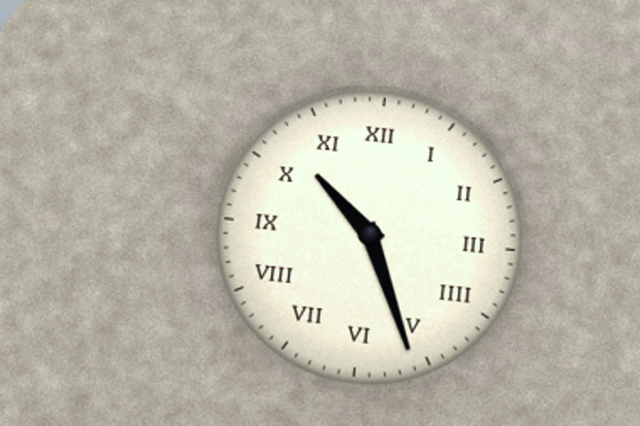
10:26
